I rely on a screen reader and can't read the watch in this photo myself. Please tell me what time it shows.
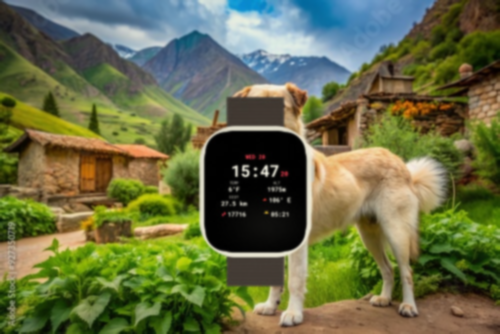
15:47
